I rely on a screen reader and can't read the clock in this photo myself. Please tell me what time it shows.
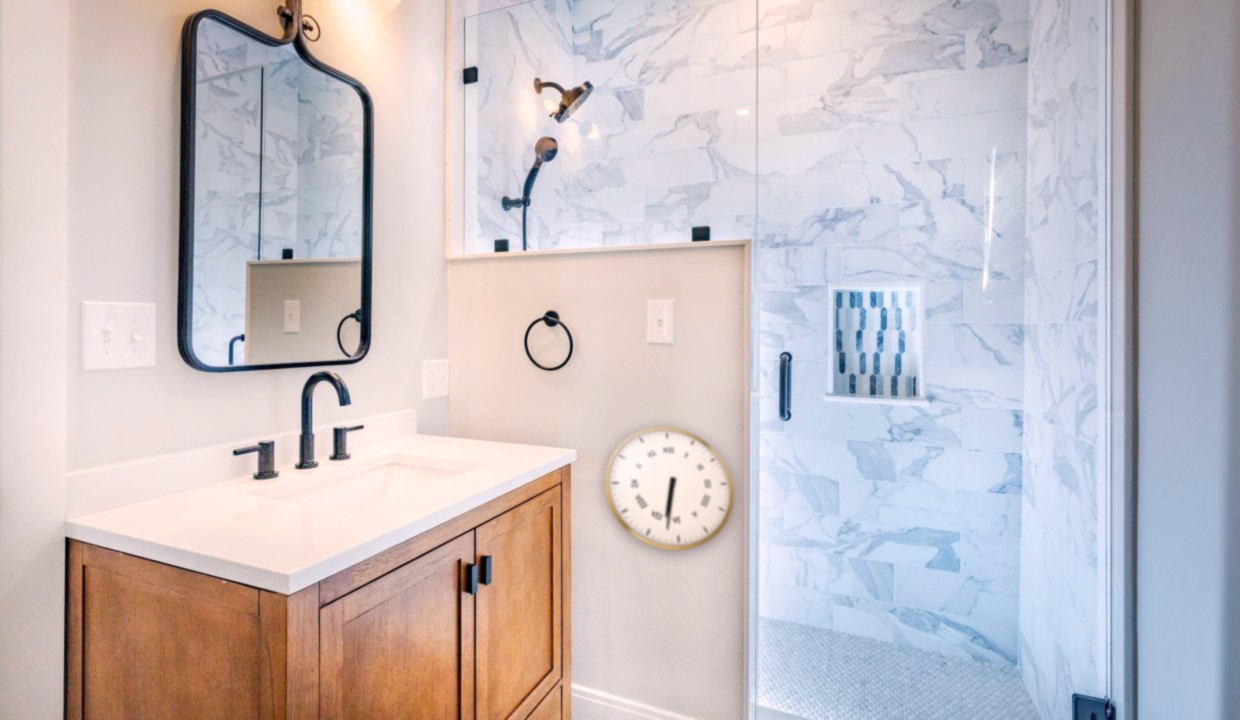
6:32
